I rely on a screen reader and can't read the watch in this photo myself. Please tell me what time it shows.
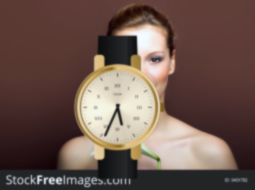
5:34
